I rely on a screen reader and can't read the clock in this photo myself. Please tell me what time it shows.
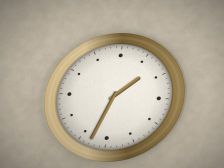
1:33
